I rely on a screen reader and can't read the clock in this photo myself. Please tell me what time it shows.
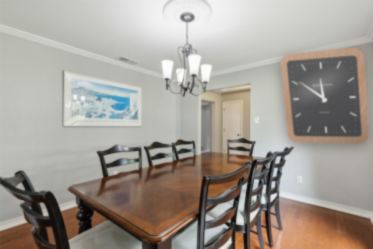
11:51
